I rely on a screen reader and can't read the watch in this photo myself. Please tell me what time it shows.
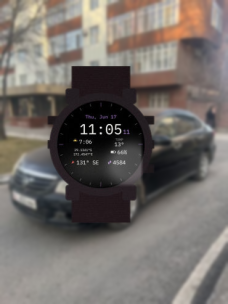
11:05
